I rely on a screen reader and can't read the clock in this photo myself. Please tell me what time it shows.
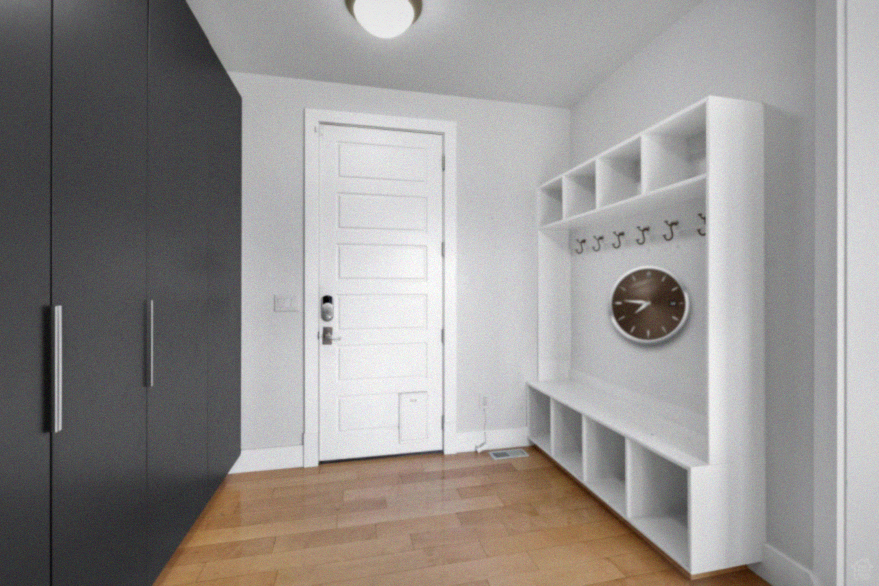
7:46
